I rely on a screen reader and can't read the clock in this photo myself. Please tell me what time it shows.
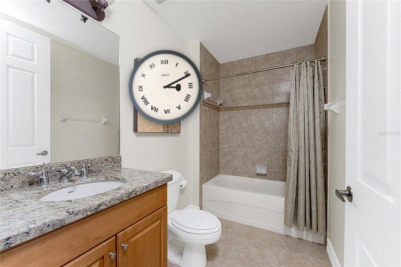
3:11
